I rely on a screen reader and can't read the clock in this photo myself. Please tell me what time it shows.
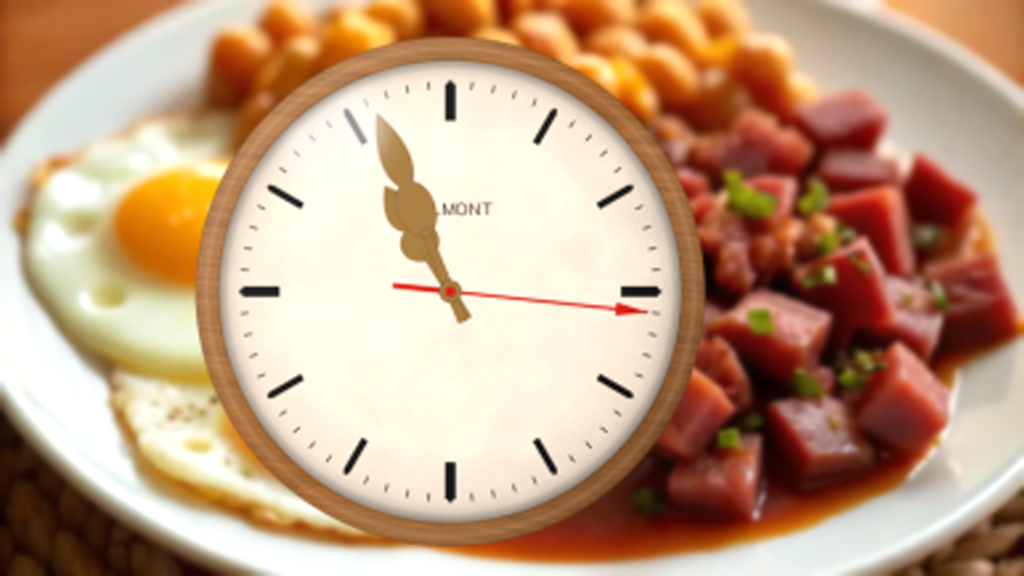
10:56:16
